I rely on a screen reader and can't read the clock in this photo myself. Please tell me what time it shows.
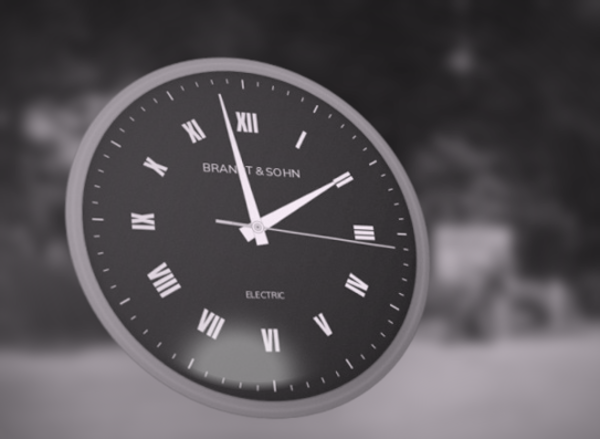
1:58:16
